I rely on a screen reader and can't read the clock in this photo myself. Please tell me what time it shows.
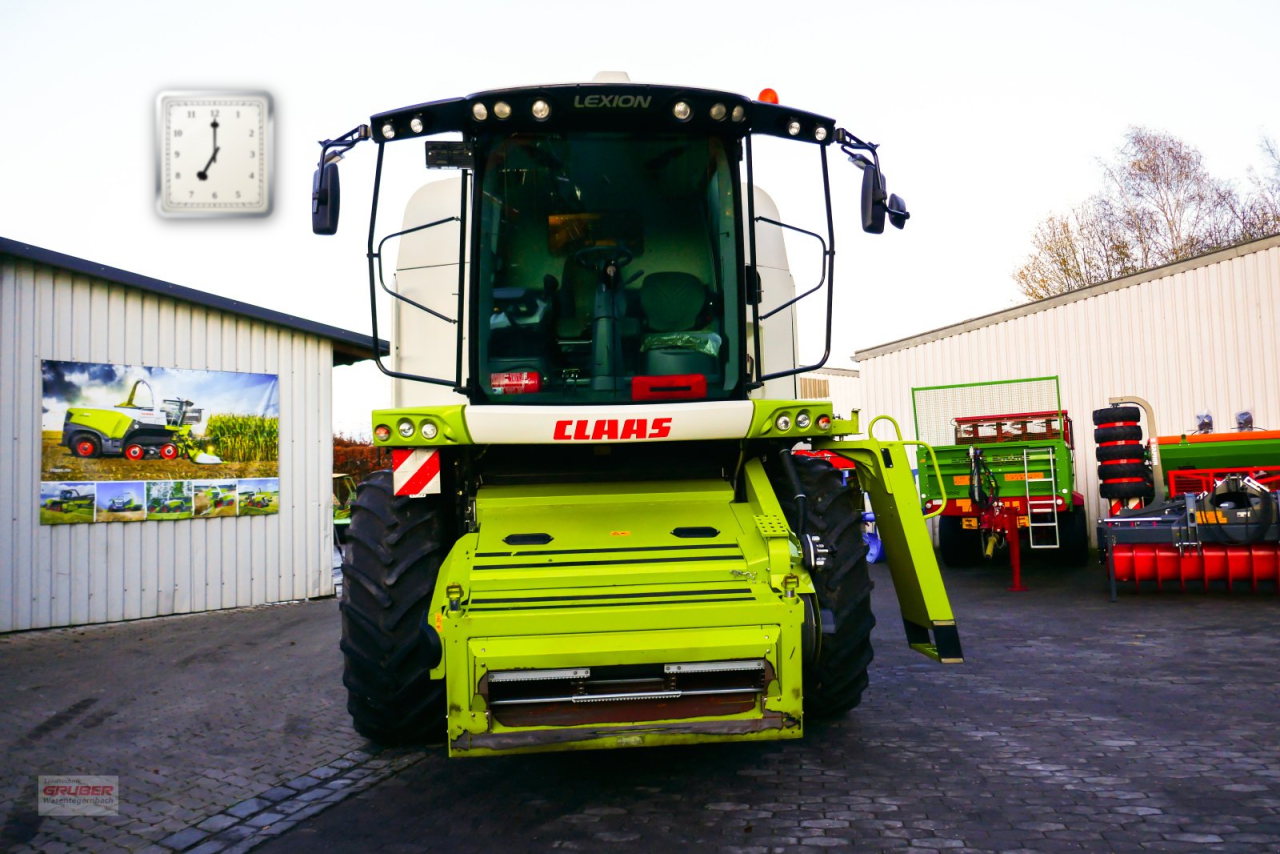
7:00
